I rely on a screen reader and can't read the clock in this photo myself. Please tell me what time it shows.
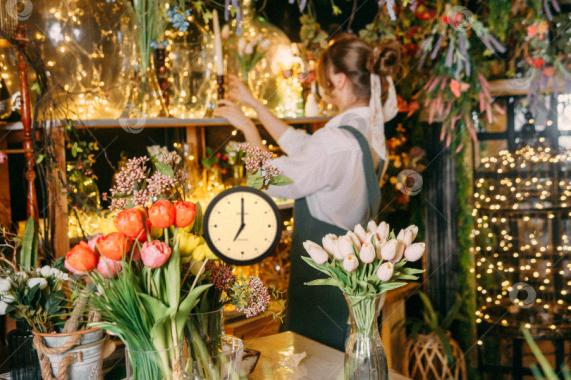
7:00
